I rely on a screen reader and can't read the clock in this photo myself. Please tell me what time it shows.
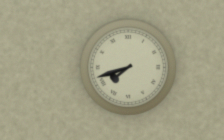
7:42
